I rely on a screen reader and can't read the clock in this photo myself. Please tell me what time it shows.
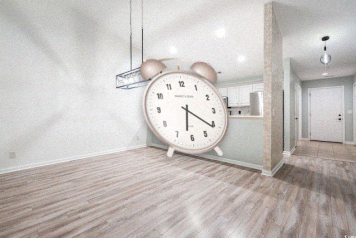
6:21
